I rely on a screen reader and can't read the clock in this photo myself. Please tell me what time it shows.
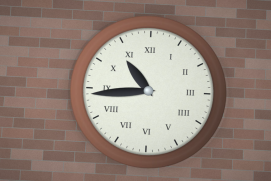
10:44
